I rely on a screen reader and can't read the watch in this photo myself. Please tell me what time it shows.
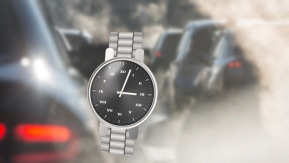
3:03
